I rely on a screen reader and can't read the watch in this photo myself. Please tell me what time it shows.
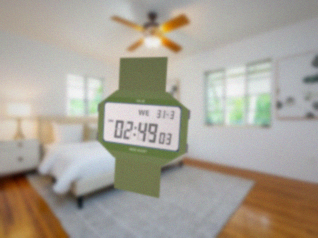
2:49:03
